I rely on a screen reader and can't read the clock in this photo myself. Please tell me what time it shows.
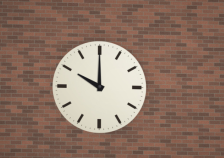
10:00
